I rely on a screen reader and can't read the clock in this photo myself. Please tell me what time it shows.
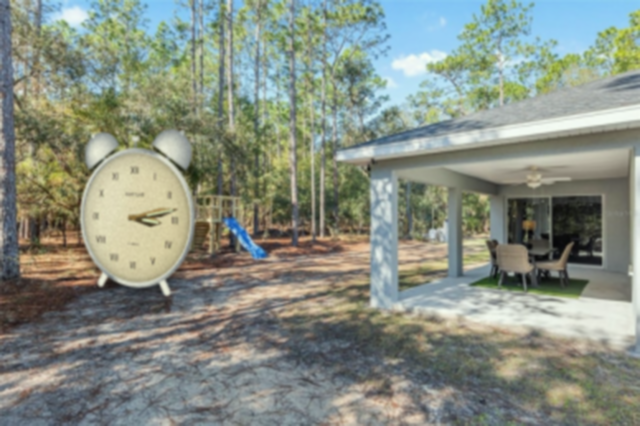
3:13
